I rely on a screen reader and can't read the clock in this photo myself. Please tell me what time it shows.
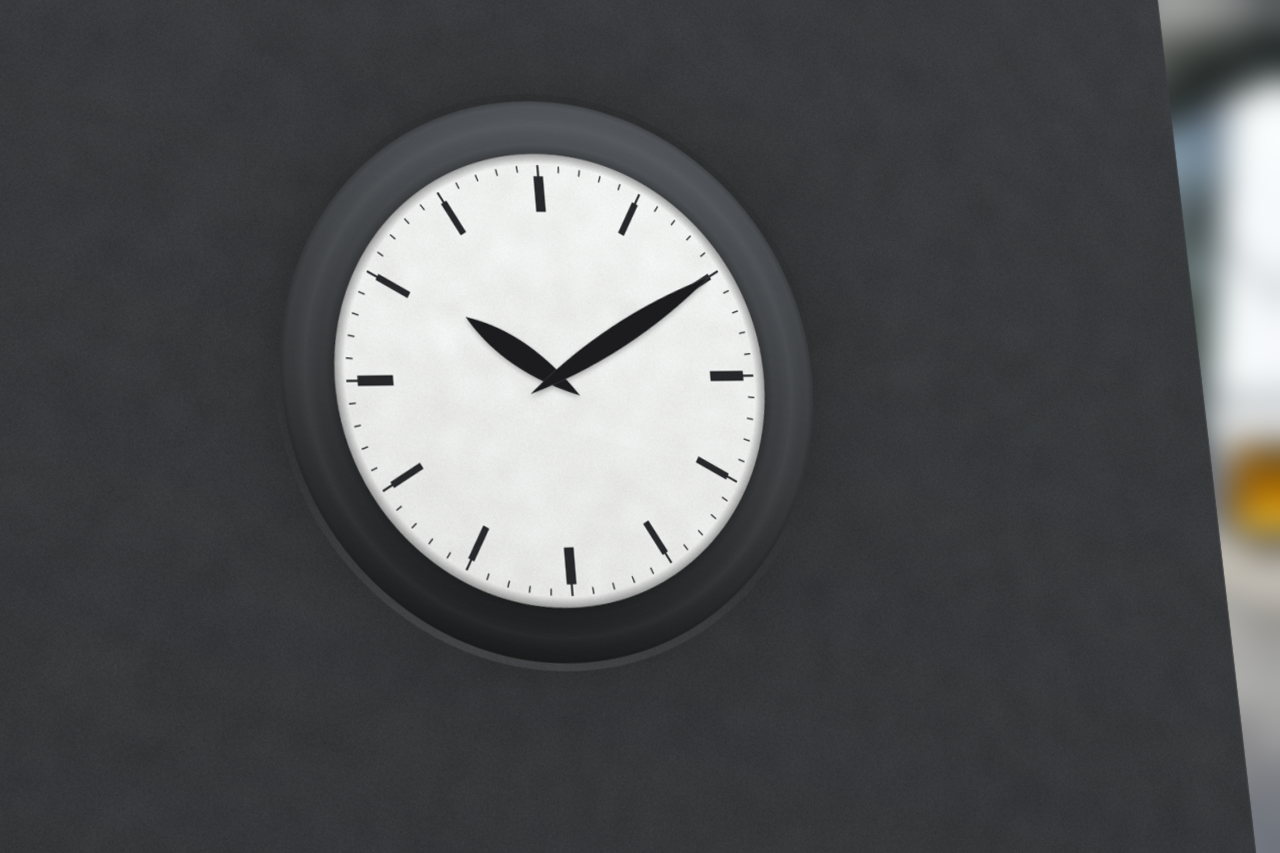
10:10
